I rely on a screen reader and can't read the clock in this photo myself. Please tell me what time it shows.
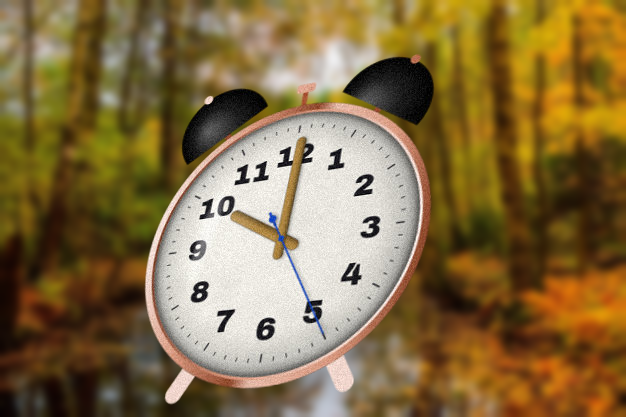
10:00:25
